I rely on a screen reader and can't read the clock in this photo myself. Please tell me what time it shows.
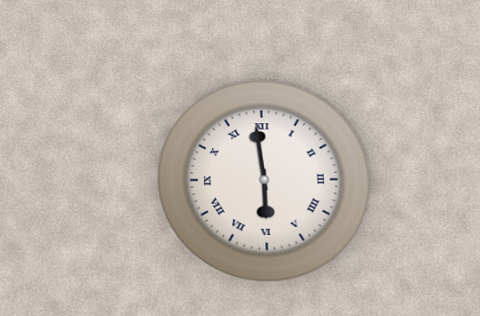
5:59
